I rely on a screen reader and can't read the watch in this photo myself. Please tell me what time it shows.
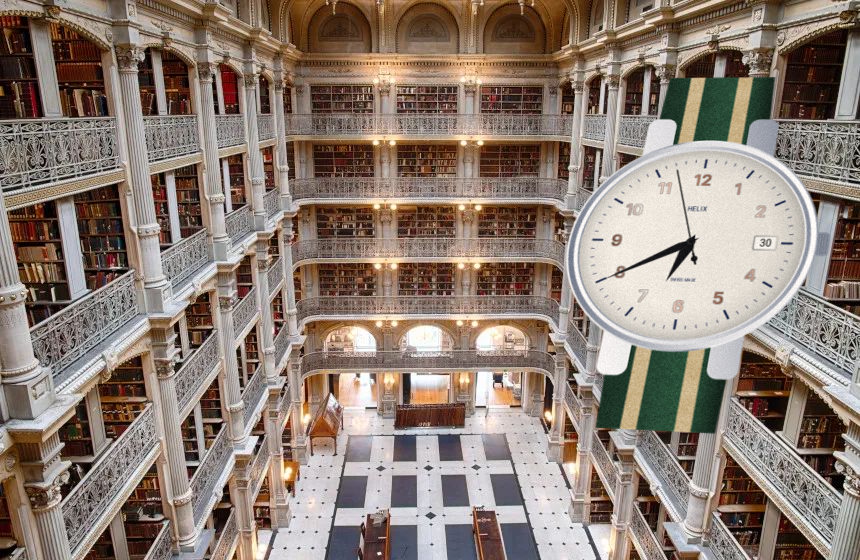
6:39:57
